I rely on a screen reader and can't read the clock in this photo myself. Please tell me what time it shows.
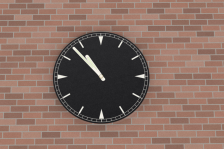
10:53
